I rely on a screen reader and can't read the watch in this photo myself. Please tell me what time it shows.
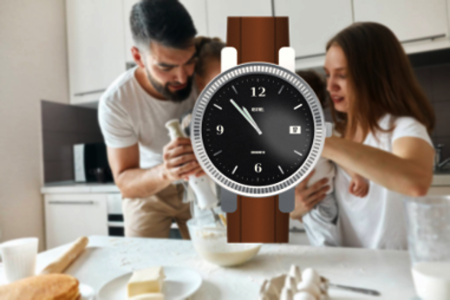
10:53
